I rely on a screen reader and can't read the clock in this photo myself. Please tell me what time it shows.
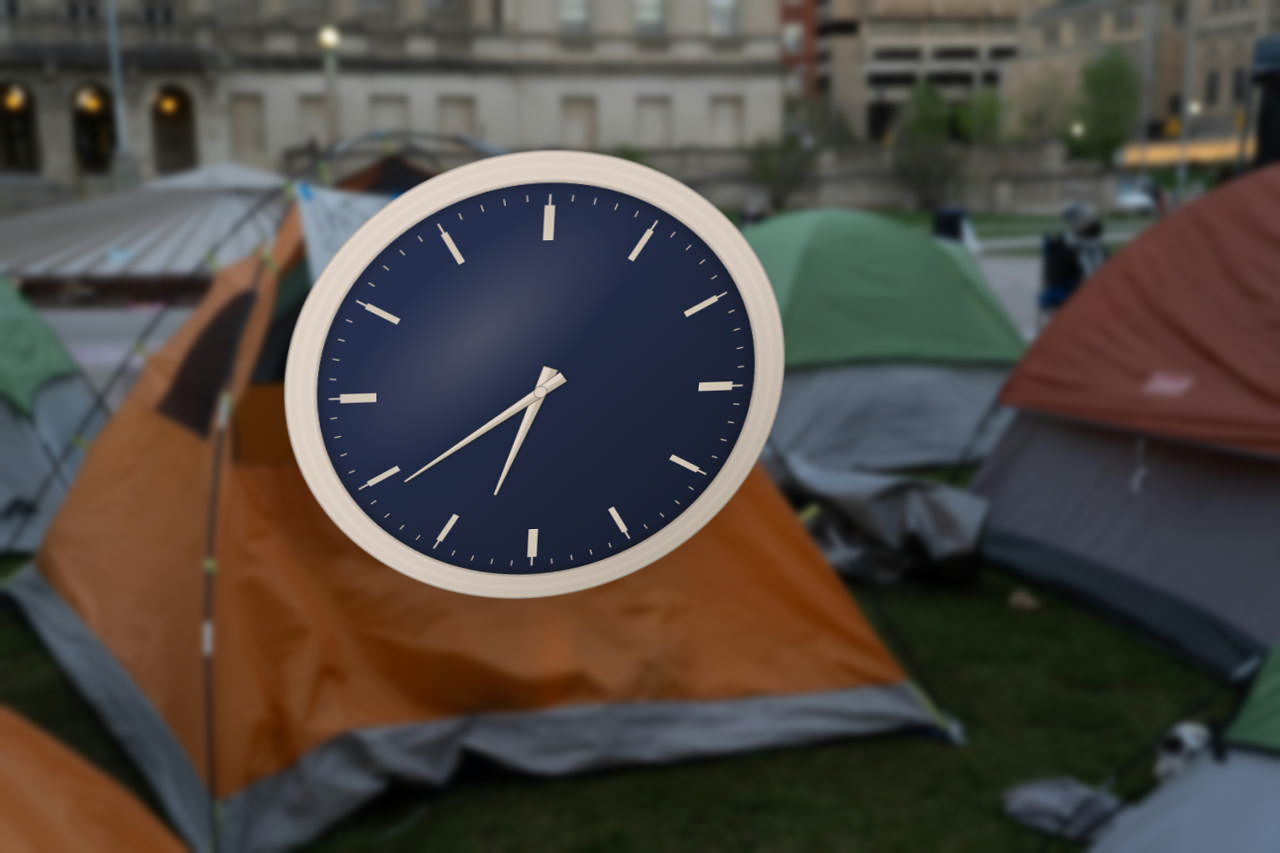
6:39
